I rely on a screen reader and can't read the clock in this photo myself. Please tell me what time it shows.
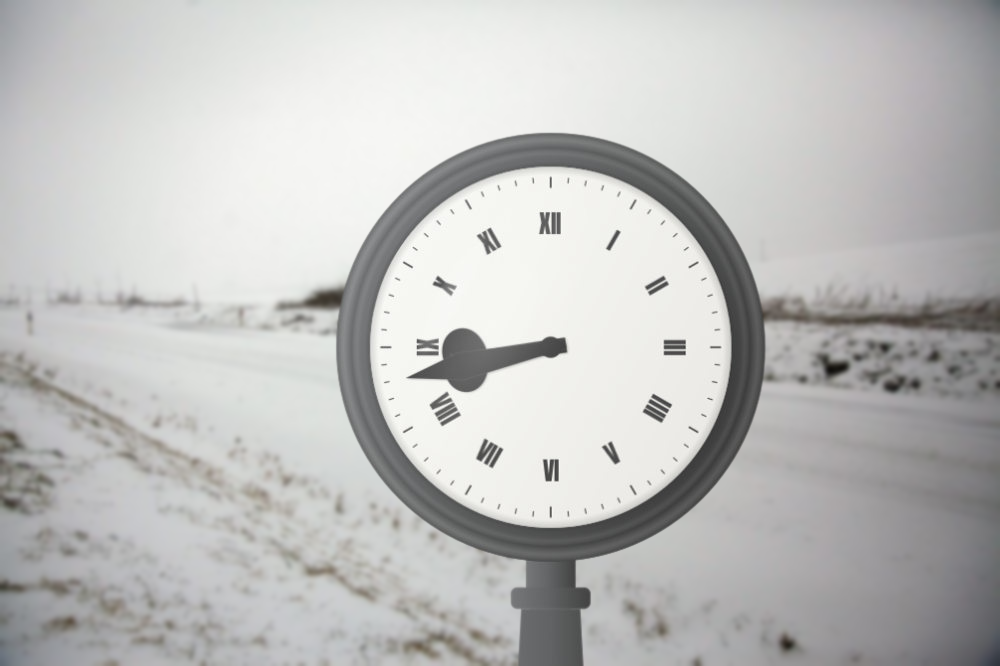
8:43
